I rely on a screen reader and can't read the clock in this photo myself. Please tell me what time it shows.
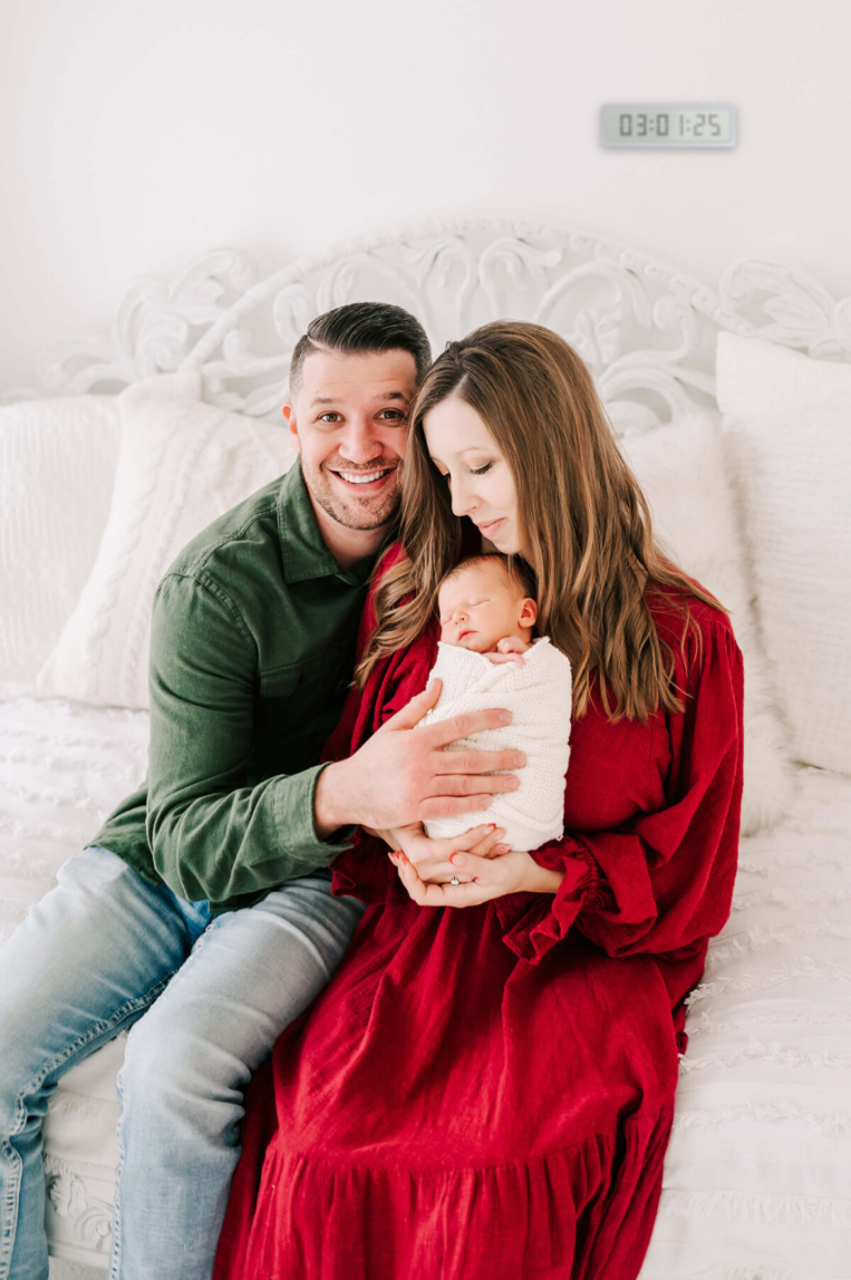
3:01:25
